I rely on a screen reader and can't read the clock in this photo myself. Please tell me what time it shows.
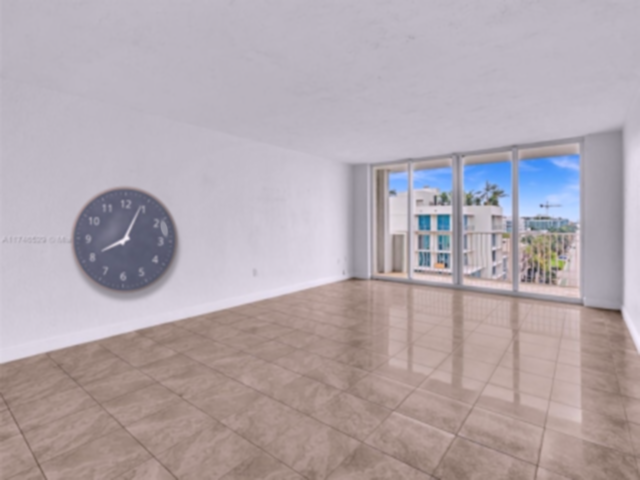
8:04
